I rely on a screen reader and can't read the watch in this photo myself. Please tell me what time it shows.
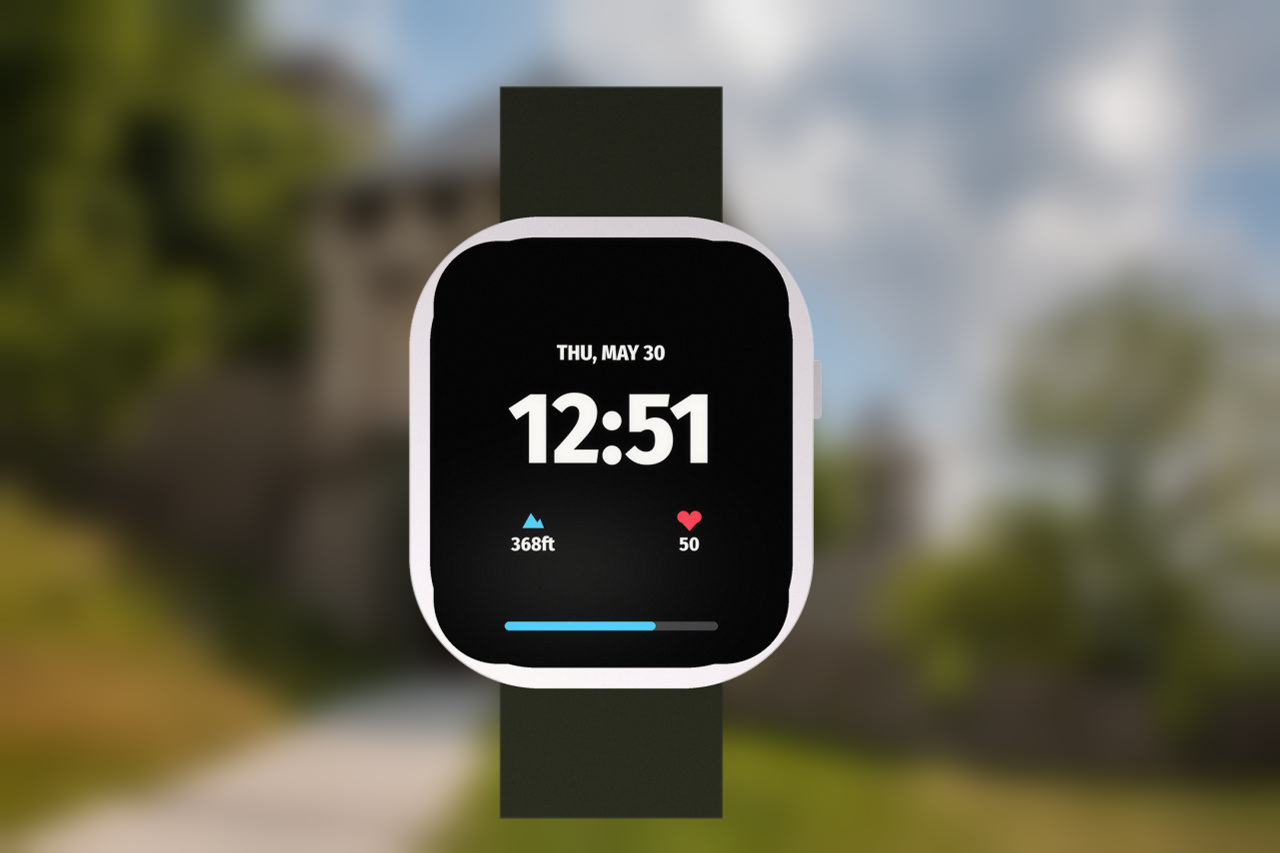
12:51
